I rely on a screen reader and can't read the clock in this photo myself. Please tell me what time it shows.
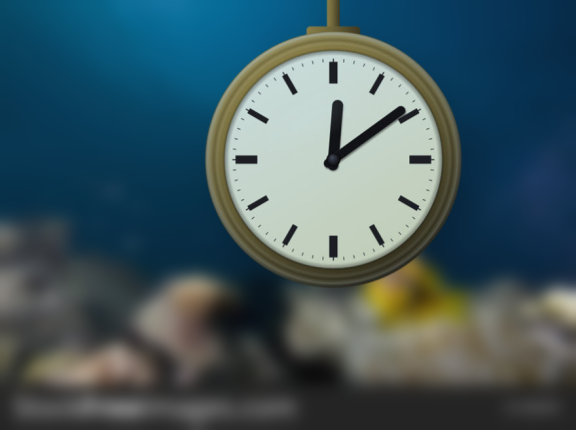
12:09
